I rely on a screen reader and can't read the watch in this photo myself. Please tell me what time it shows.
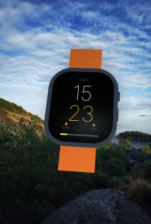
15:23
